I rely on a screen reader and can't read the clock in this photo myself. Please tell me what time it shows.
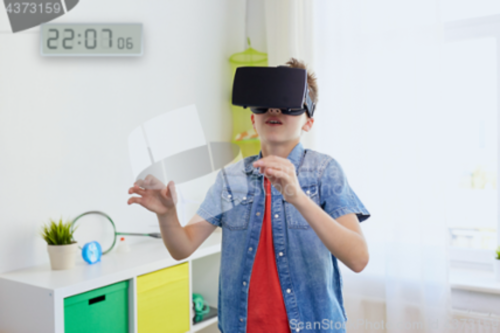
22:07:06
